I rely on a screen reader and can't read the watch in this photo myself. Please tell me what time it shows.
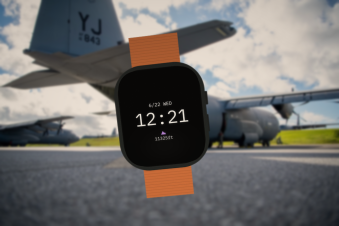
12:21
